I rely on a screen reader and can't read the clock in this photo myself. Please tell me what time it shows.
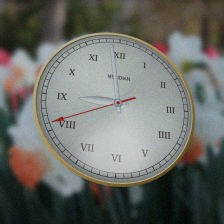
8:58:41
